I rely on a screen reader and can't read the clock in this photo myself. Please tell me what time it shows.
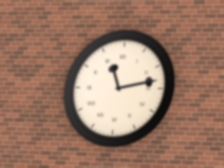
11:13
